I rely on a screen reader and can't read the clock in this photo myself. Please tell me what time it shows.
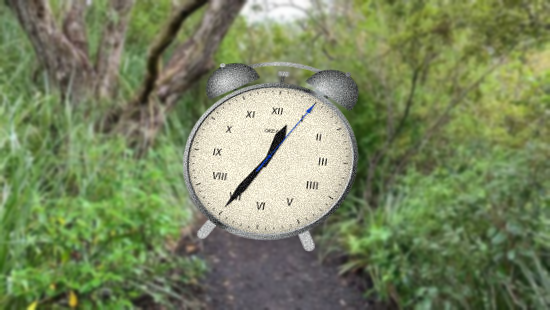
12:35:05
